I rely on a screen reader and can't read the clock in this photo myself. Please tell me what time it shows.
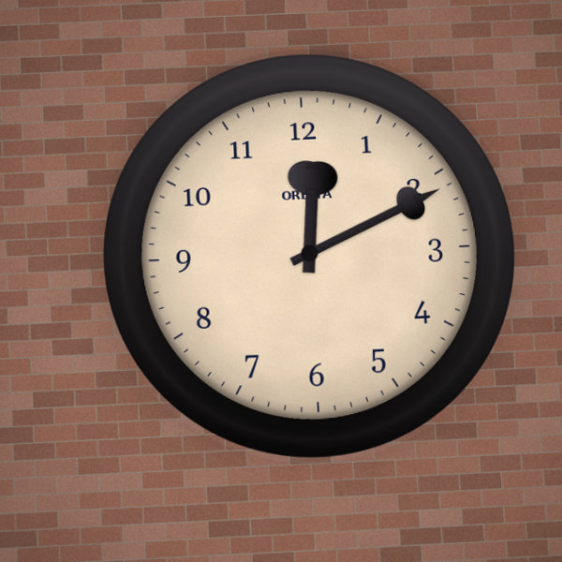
12:11
